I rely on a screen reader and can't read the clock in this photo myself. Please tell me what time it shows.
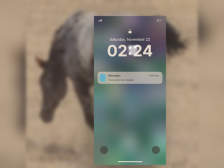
2:24
